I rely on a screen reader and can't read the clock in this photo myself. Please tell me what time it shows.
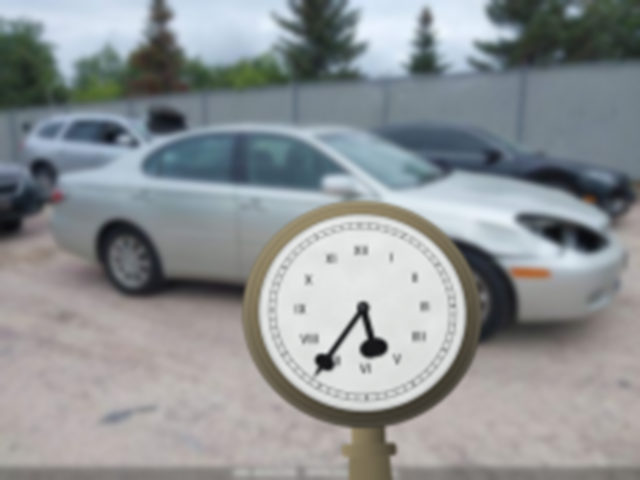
5:36
